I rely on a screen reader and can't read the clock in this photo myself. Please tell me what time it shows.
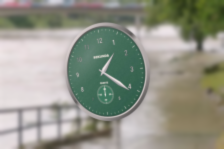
1:21
